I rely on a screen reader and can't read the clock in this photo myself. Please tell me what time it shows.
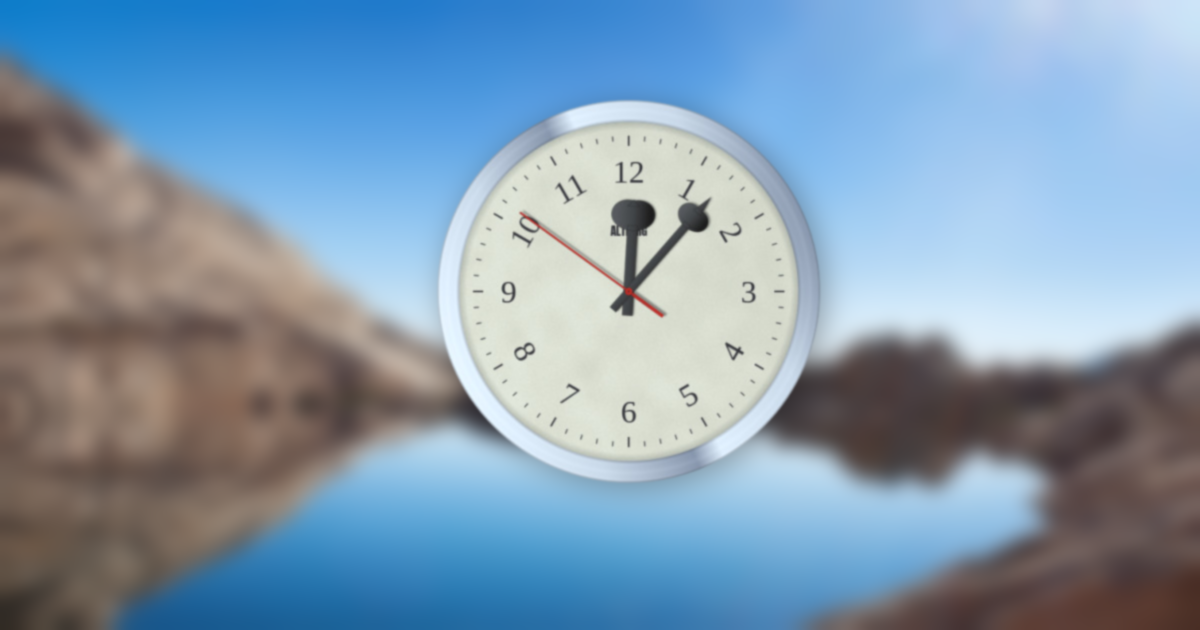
12:06:51
